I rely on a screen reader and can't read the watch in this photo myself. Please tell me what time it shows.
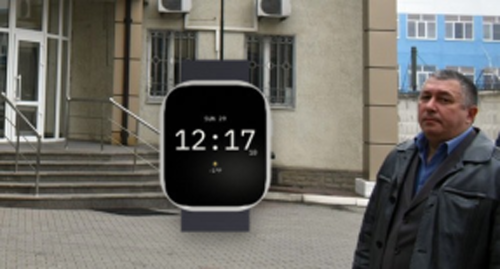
12:17
